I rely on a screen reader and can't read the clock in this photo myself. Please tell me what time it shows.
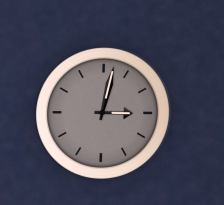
3:02
